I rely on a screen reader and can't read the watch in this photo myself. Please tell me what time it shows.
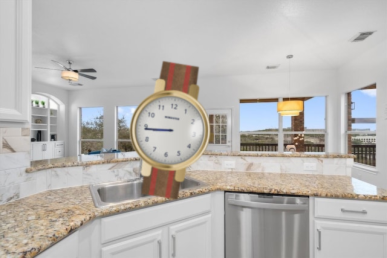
8:44
